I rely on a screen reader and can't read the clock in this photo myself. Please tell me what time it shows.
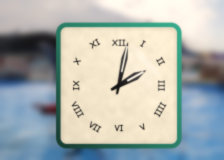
2:02
